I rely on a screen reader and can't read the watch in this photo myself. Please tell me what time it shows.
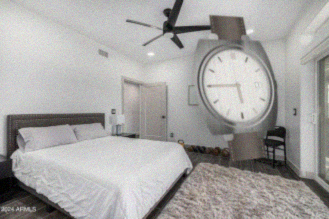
5:45
